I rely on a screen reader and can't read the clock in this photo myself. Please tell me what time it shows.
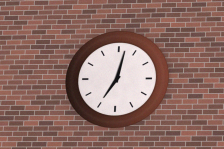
7:02
